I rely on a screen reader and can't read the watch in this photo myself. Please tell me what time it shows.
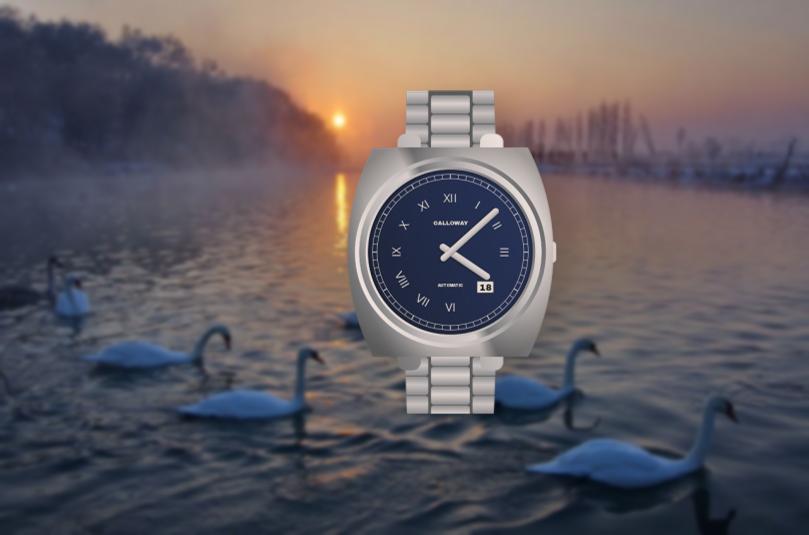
4:08
